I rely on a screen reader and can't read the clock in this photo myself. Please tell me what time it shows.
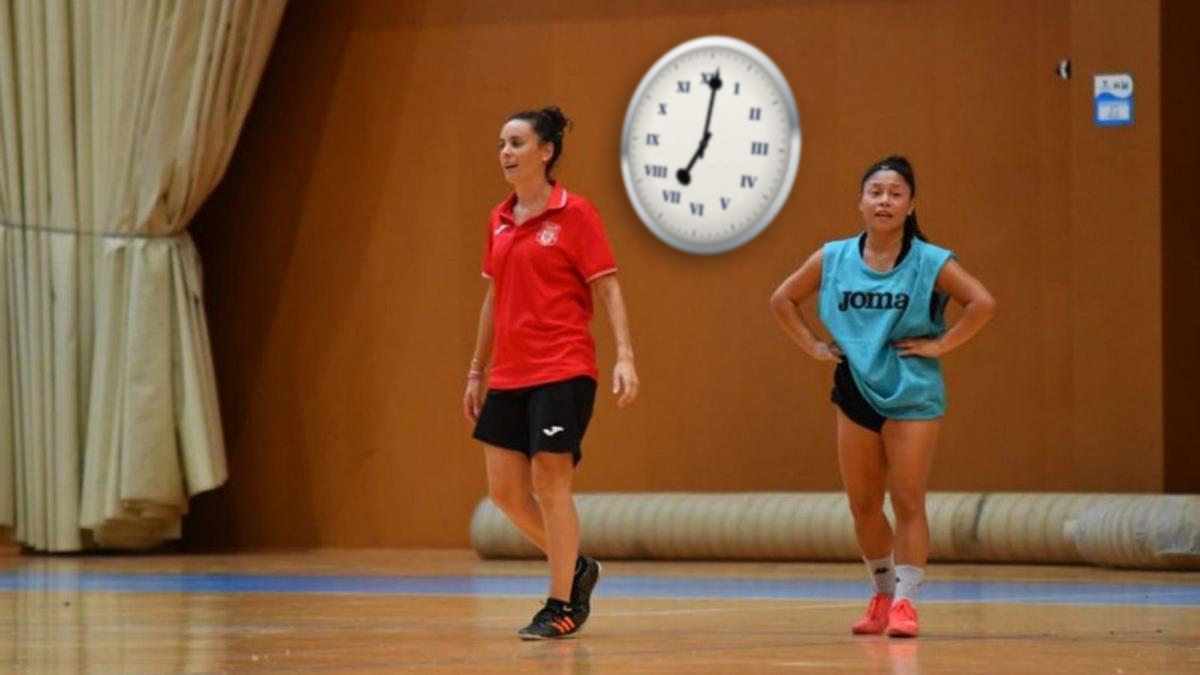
7:01
